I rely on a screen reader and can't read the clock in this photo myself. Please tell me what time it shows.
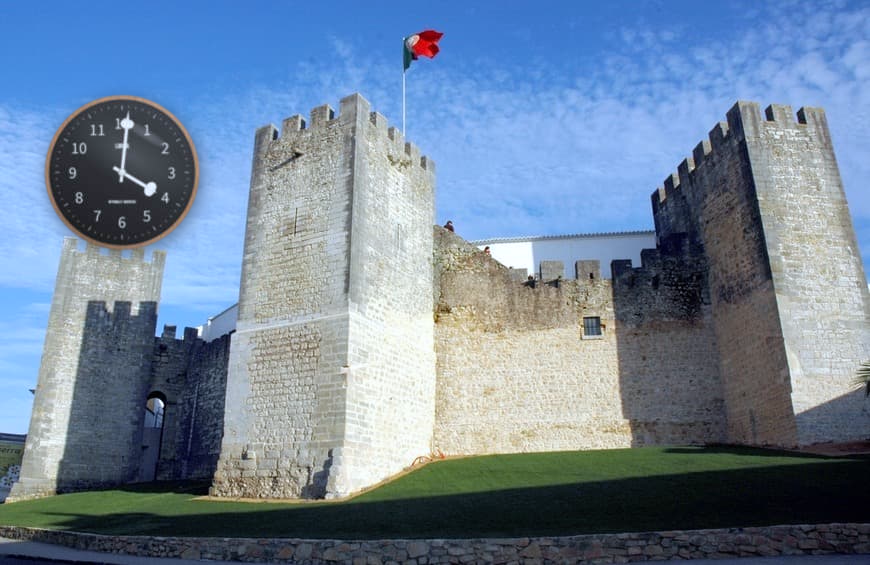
4:01
